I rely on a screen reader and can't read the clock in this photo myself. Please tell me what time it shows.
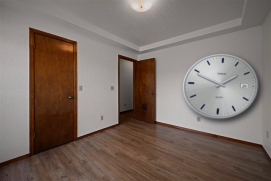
1:49
